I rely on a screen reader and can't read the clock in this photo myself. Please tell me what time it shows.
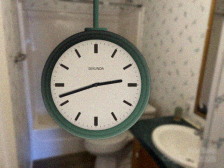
2:42
